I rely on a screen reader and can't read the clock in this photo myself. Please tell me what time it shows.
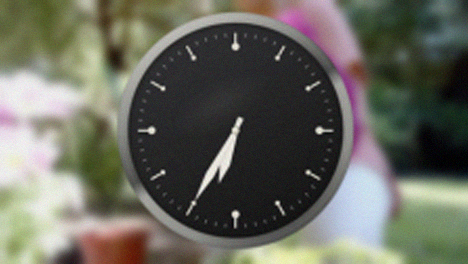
6:35
